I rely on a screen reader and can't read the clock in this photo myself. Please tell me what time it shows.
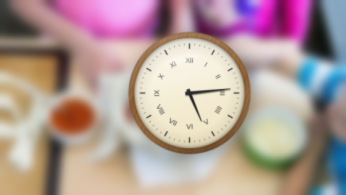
5:14
